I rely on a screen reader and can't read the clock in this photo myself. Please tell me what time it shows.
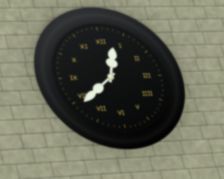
12:39
